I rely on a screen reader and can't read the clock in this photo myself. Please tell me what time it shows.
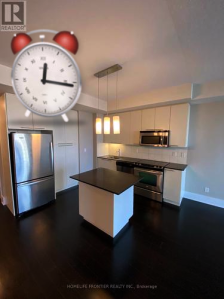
12:16
